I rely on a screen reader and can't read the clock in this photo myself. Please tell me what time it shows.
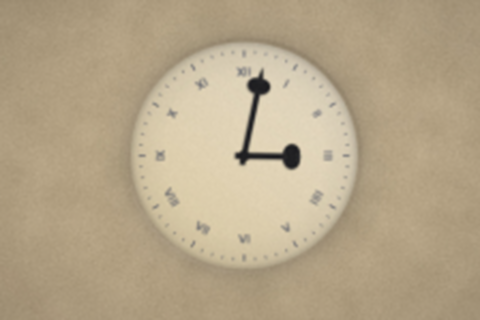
3:02
